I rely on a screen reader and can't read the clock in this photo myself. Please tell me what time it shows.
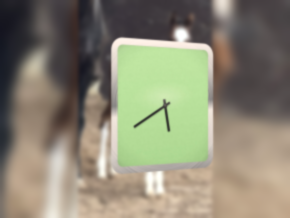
5:40
